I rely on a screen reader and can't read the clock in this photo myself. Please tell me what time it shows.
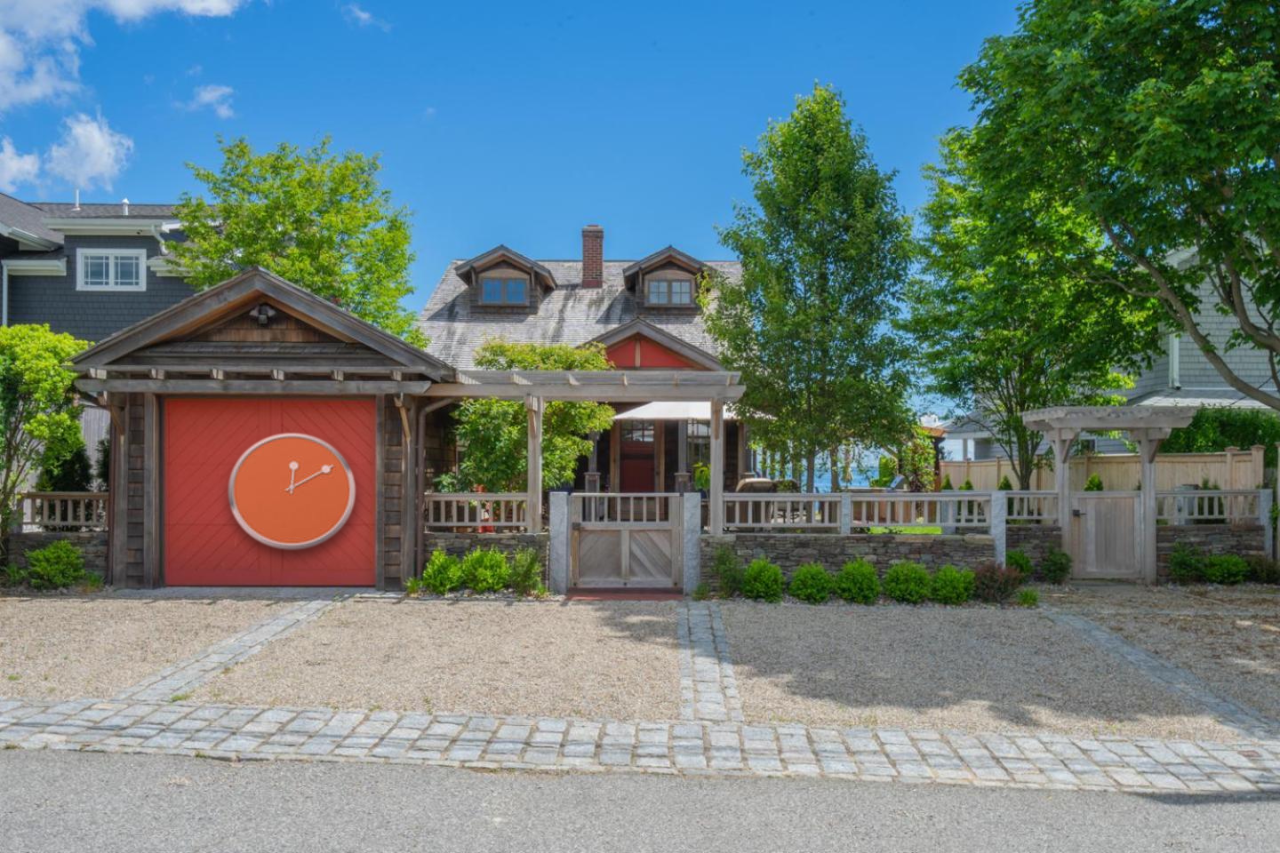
12:10
